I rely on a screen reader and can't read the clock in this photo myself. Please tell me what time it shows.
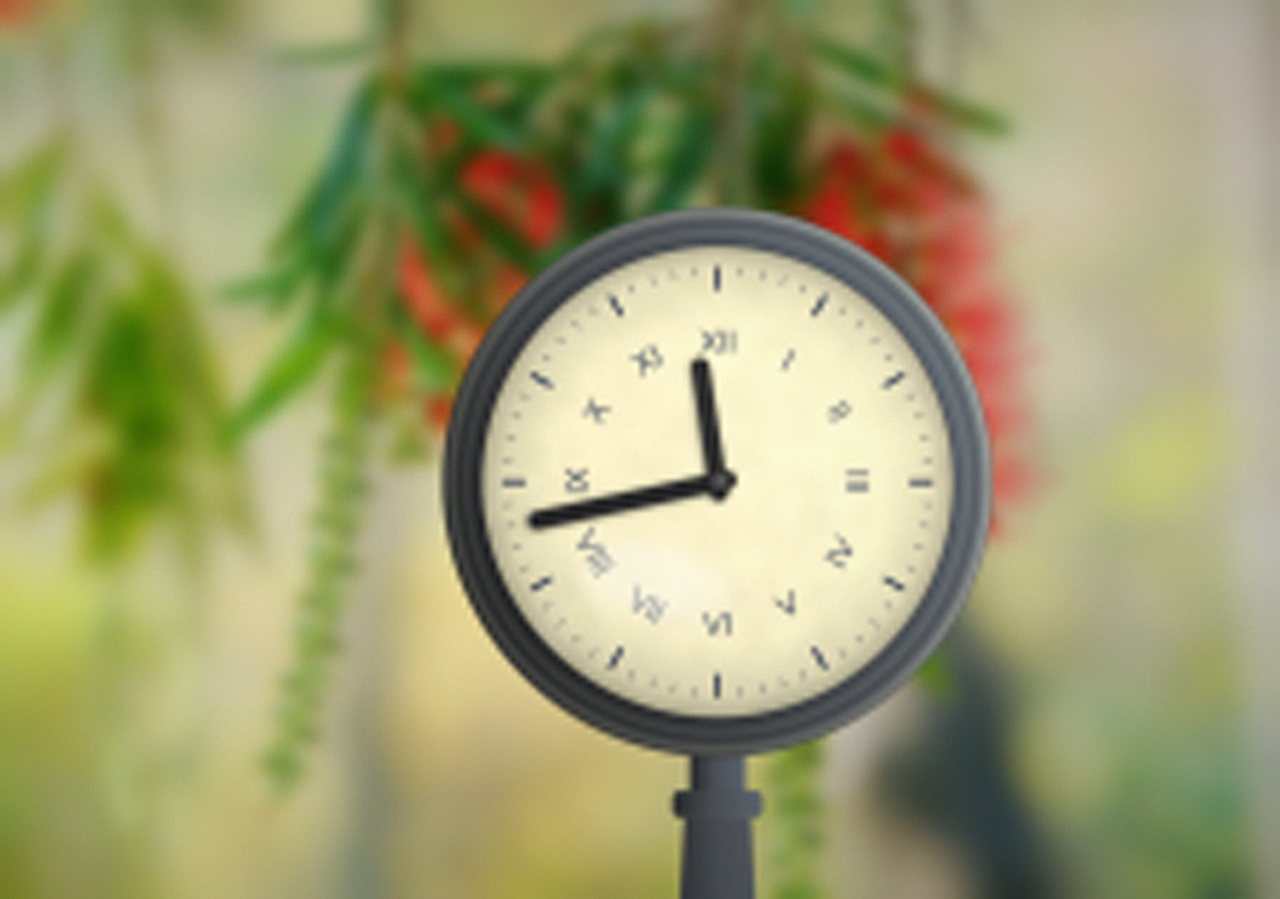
11:43
